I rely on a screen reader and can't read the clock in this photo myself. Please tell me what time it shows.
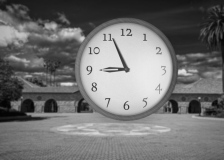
8:56
